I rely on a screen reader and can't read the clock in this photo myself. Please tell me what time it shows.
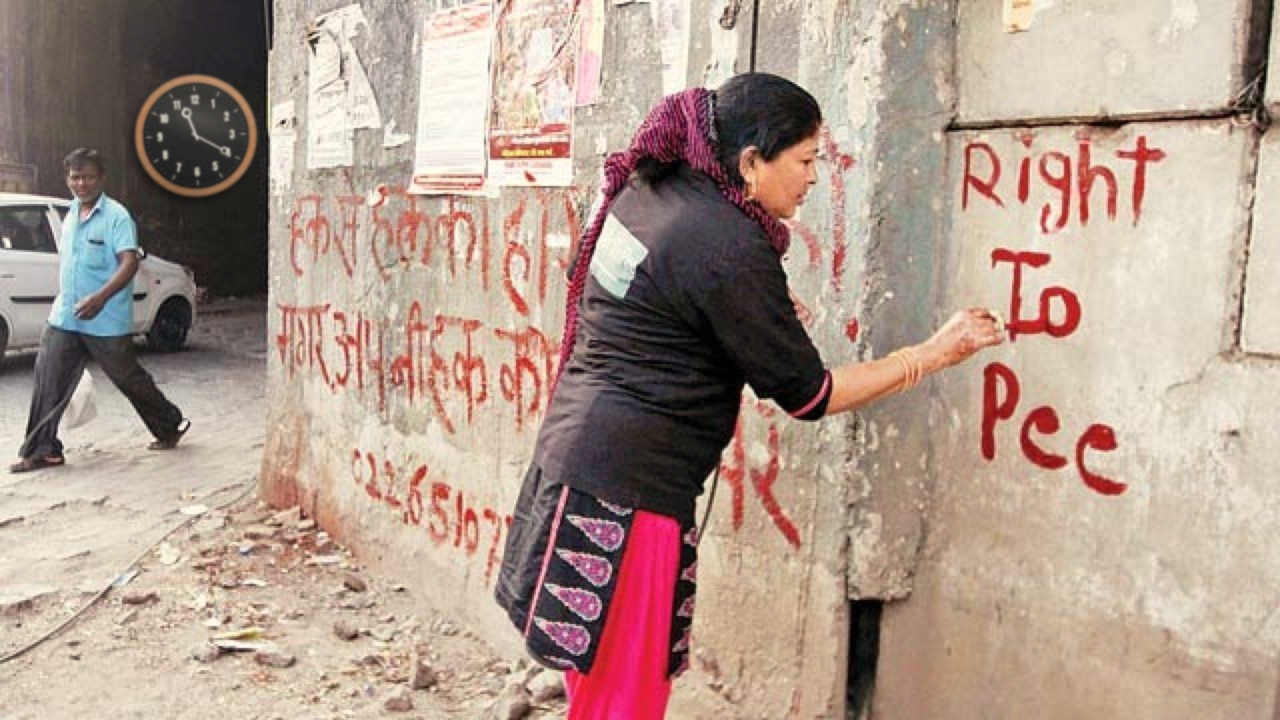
11:20
